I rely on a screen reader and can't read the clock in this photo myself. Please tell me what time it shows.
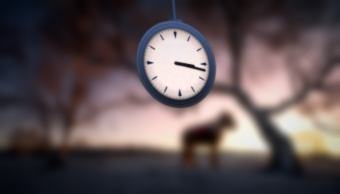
3:17
